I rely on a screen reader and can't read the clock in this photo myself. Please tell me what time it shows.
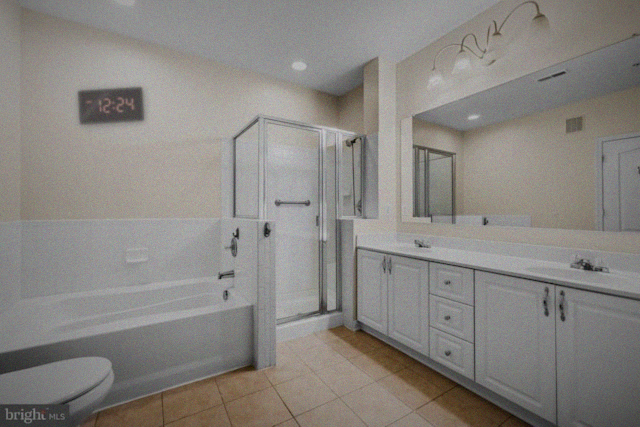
12:24
